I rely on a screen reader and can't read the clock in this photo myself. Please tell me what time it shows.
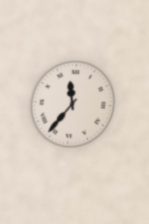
11:36
